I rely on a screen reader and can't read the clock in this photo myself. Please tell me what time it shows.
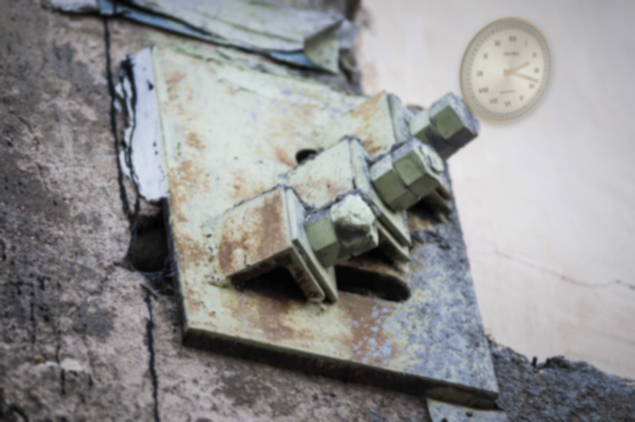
2:18
